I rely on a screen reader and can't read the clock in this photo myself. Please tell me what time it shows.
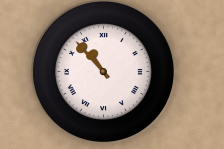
10:53
